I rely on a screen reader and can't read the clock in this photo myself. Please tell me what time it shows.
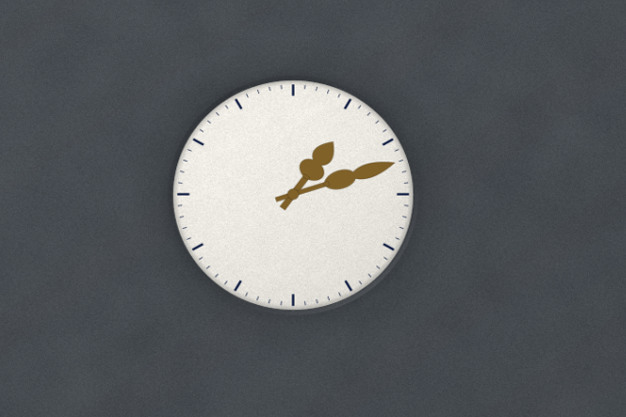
1:12
